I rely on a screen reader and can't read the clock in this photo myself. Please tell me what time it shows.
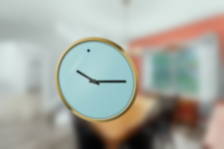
10:16
